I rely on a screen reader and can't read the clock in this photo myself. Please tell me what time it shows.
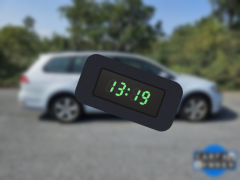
13:19
